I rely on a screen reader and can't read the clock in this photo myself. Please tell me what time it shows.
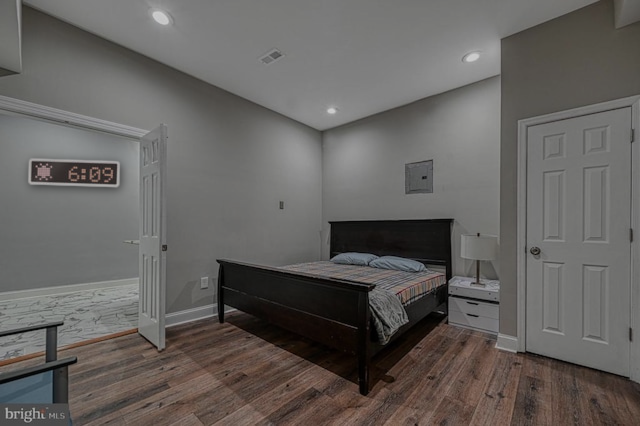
6:09
